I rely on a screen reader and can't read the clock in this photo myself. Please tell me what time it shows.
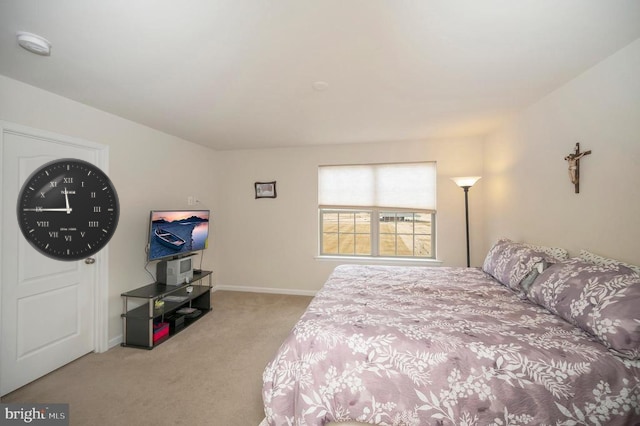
11:45
